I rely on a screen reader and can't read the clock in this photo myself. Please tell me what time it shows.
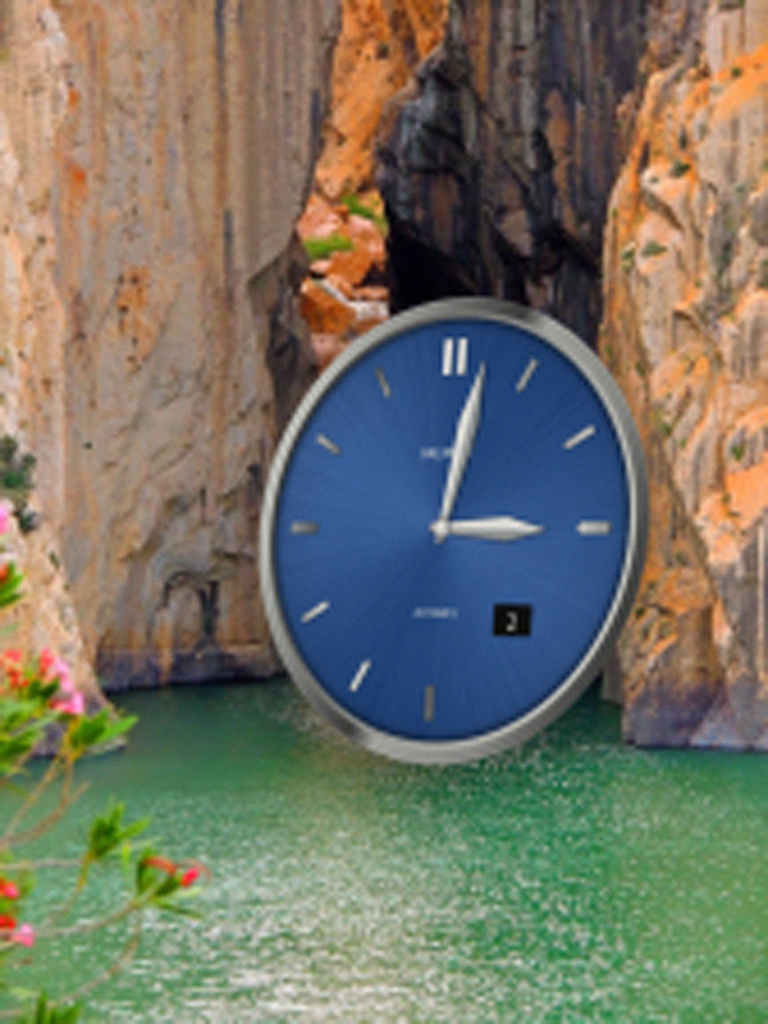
3:02
